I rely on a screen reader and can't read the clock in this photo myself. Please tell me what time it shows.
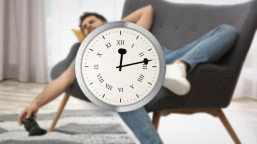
12:13
